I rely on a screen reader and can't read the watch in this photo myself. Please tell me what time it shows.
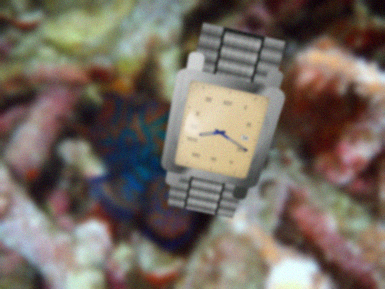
8:19
